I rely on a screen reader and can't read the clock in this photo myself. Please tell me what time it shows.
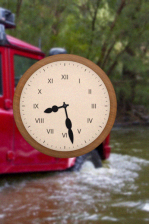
8:28
